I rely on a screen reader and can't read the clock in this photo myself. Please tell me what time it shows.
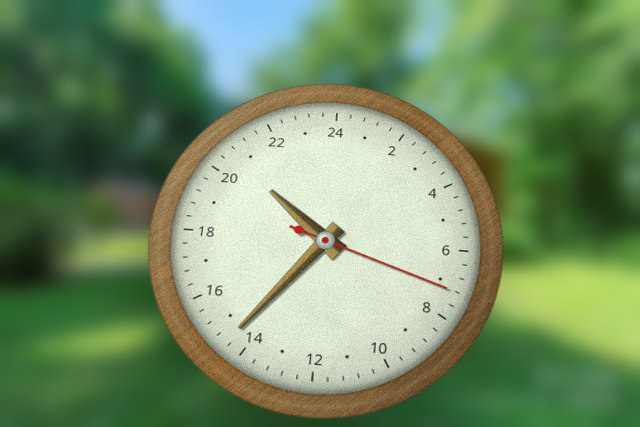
20:36:18
